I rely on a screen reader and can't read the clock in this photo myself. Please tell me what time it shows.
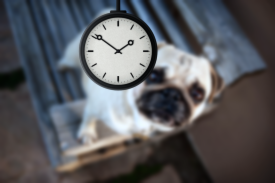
1:51
